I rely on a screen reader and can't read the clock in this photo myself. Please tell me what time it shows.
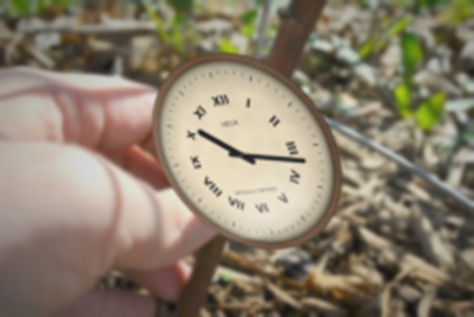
10:17
